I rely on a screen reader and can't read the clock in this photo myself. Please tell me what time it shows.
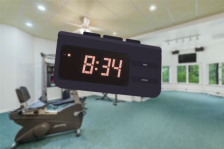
8:34
